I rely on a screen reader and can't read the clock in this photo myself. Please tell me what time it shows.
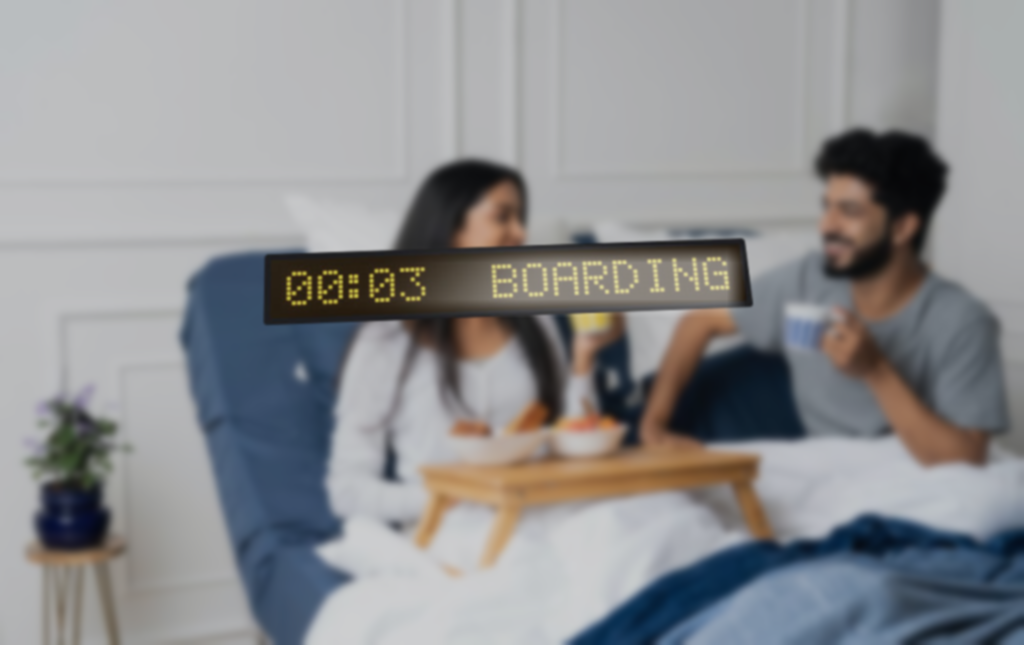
0:03
